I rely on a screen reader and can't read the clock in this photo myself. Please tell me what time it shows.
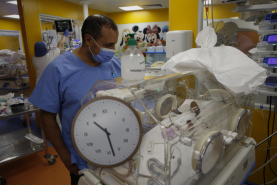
10:28
